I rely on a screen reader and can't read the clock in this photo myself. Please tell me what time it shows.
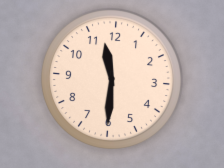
11:30
